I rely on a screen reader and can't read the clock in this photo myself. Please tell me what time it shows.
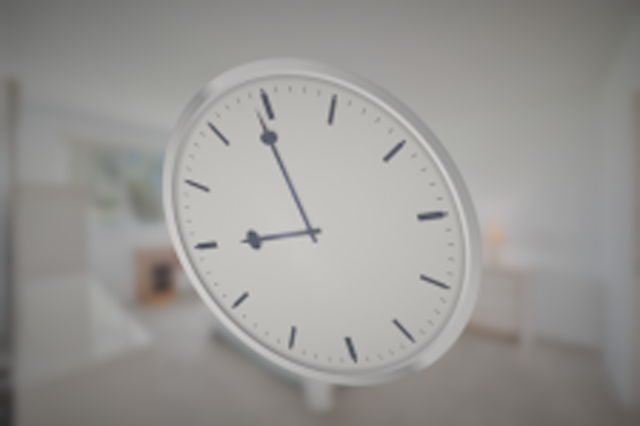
8:59
